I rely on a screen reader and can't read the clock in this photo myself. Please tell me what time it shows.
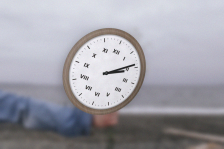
2:09
